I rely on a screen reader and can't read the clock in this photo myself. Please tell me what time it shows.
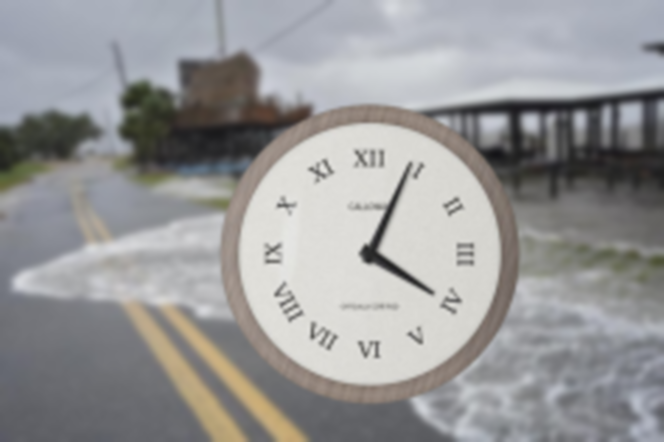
4:04
